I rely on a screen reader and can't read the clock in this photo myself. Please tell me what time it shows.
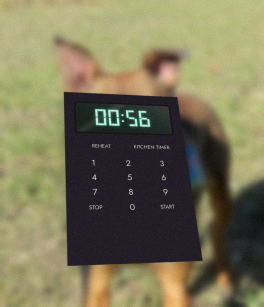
0:56
